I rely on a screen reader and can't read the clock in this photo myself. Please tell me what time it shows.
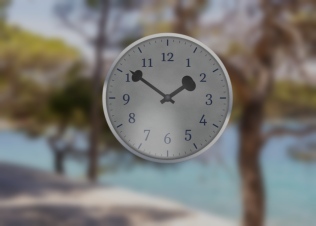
1:51
